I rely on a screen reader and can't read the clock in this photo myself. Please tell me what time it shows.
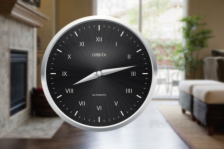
8:13
